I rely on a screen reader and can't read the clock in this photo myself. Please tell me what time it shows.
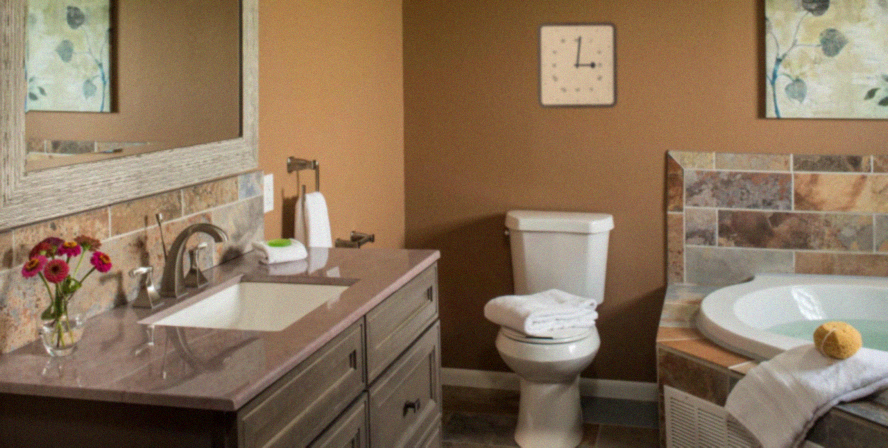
3:01
